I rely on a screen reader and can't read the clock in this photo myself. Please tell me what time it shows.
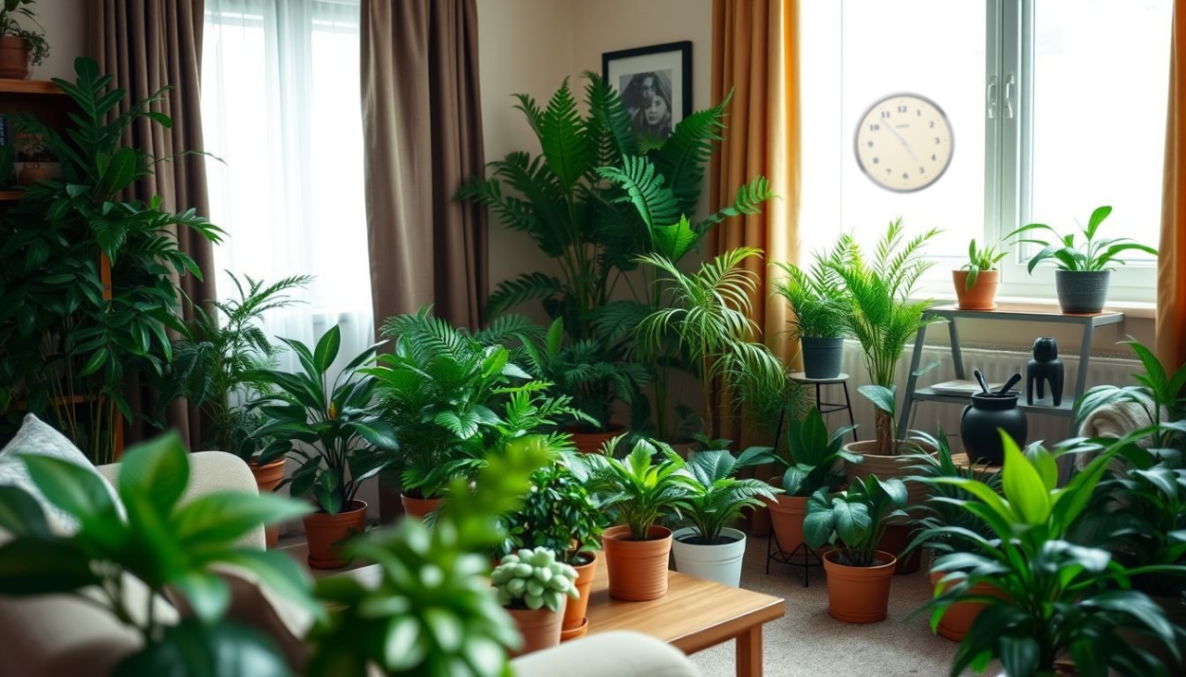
4:53
